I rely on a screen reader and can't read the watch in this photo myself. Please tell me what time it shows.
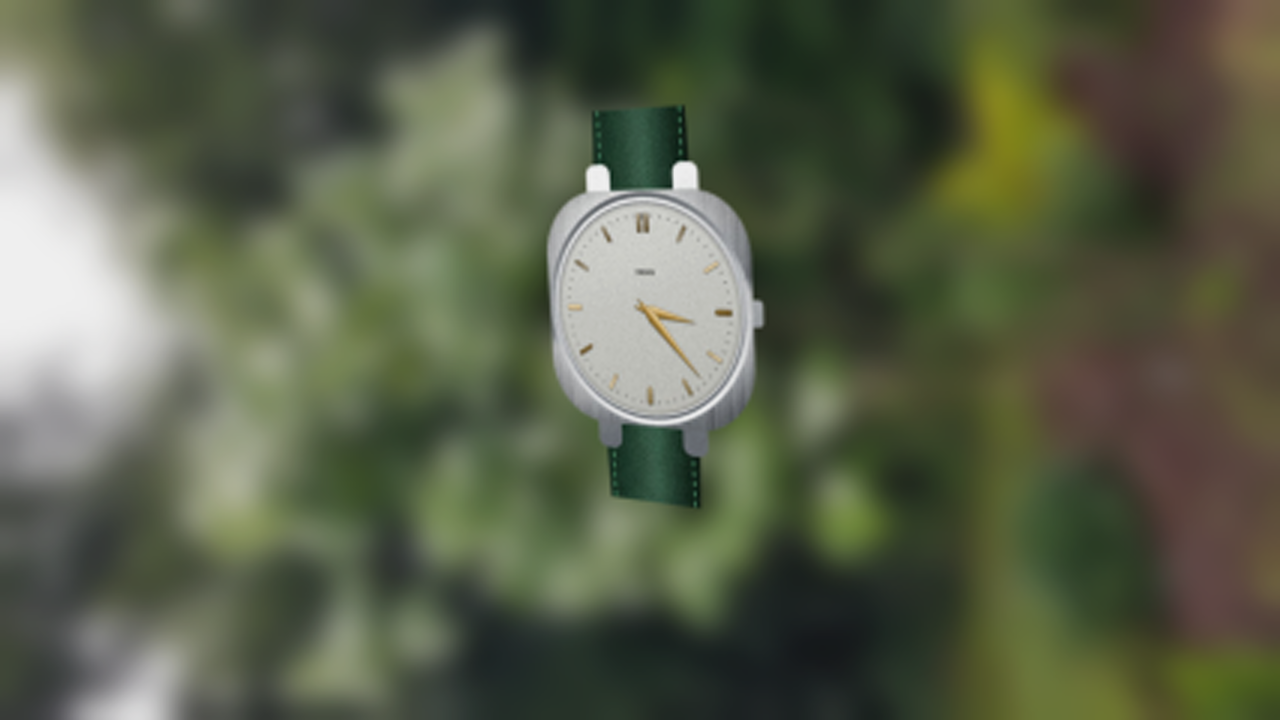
3:23
